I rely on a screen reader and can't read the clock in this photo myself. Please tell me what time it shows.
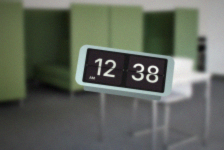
12:38
